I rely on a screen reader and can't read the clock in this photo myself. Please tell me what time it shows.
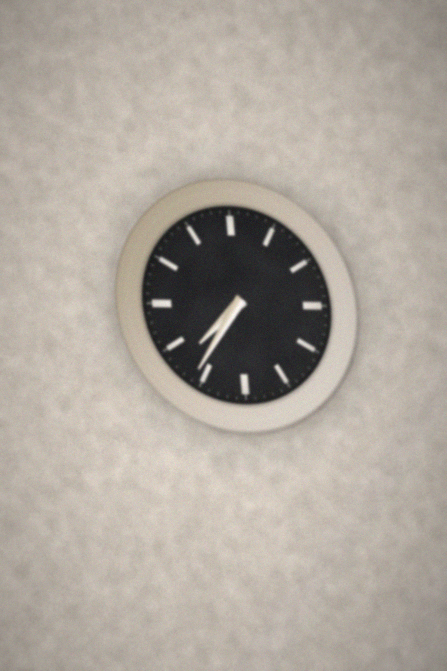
7:36
